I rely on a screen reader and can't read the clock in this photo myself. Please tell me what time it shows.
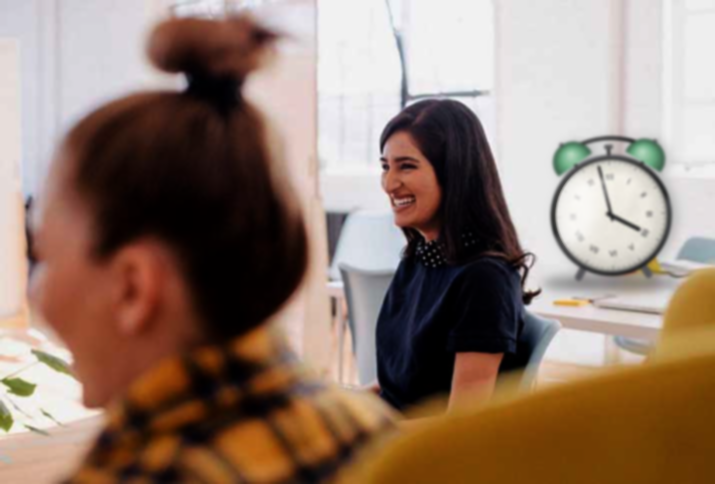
3:58
